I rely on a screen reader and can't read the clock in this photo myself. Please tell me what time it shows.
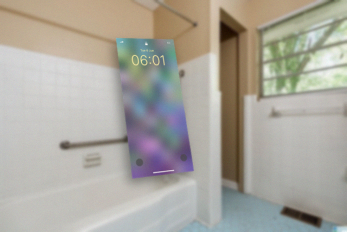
6:01
